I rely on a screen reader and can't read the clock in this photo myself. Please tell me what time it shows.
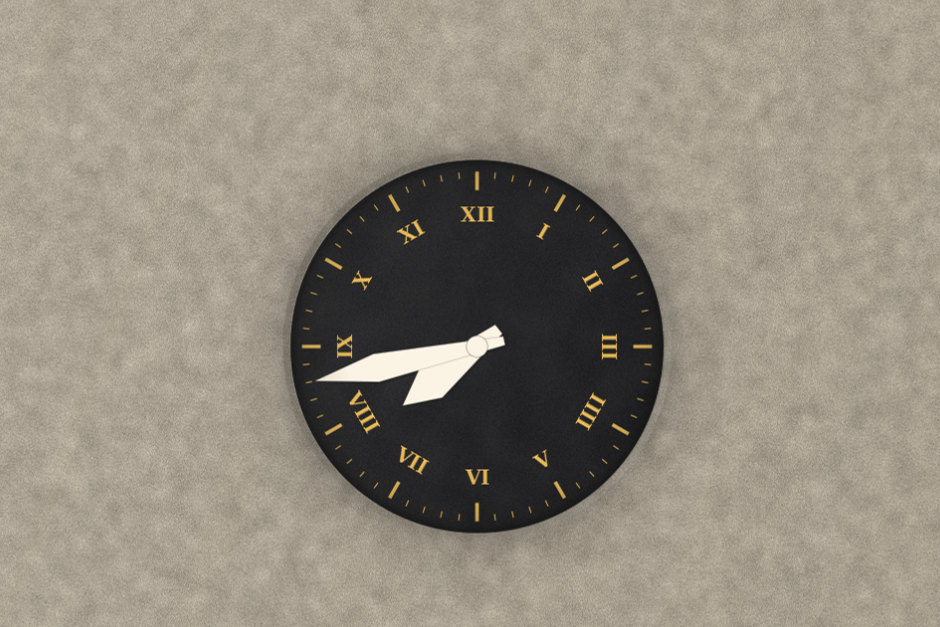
7:43
